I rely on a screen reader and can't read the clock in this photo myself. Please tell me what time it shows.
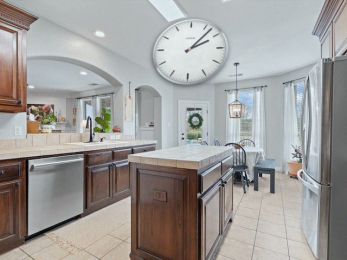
2:07
